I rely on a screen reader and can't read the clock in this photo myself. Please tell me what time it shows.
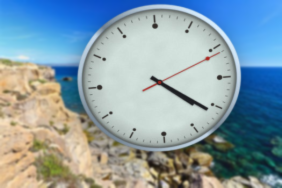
4:21:11
